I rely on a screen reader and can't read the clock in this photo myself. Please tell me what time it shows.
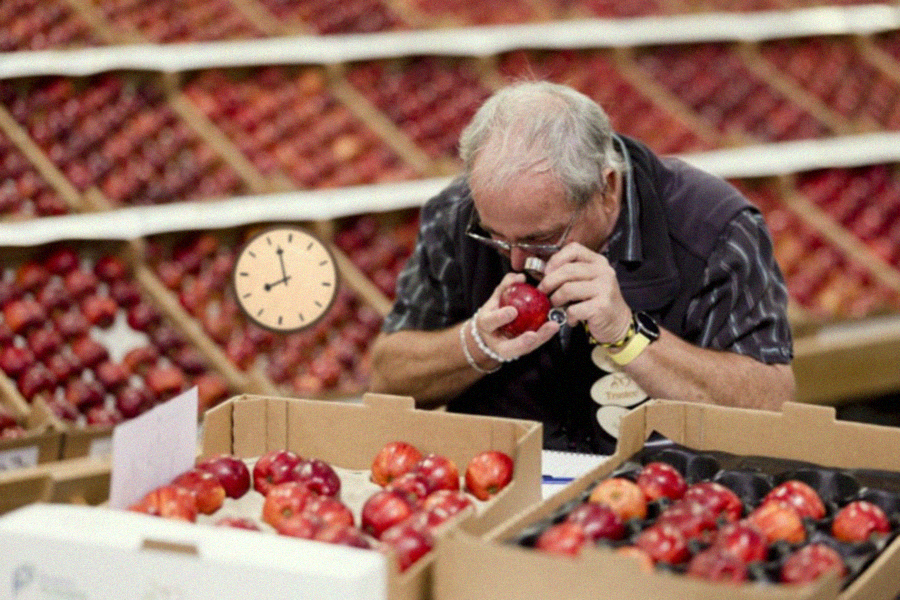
7:57
